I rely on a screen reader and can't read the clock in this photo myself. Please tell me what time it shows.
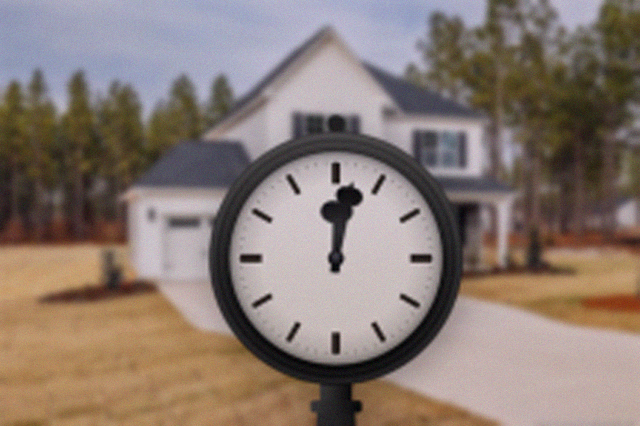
12:02
